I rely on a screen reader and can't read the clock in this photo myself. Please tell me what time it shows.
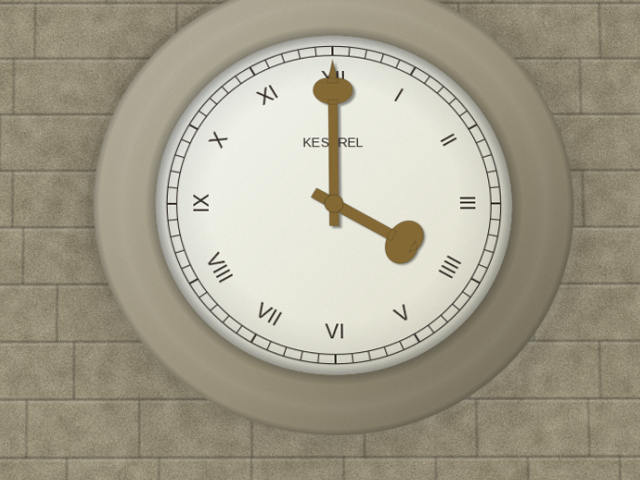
4:00
